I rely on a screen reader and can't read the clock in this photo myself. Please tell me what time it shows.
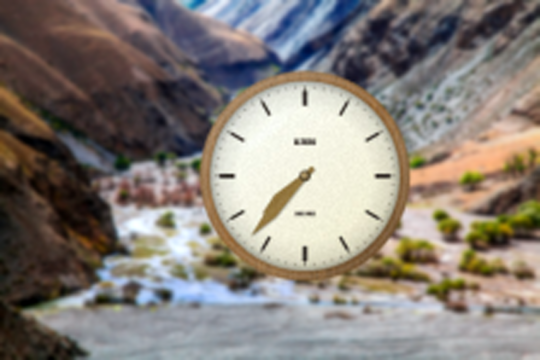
7:37
